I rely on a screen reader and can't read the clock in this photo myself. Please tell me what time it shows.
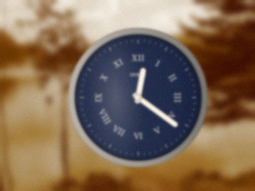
12:21
